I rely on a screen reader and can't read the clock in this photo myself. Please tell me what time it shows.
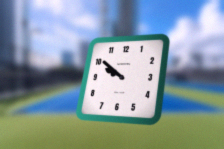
9:51
